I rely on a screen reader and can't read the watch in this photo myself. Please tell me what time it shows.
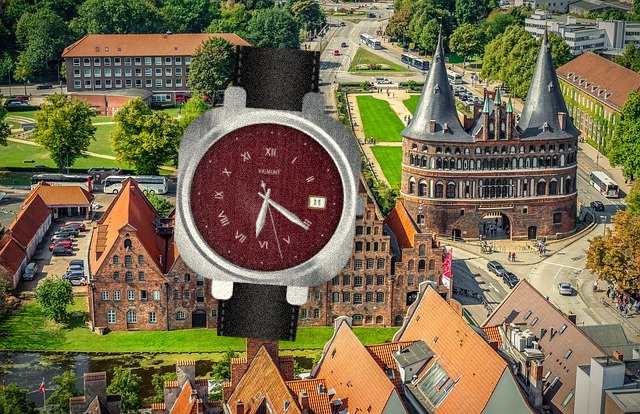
6:20:27
